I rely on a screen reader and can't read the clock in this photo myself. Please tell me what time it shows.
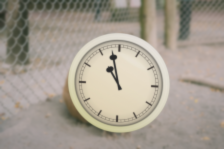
10:58
